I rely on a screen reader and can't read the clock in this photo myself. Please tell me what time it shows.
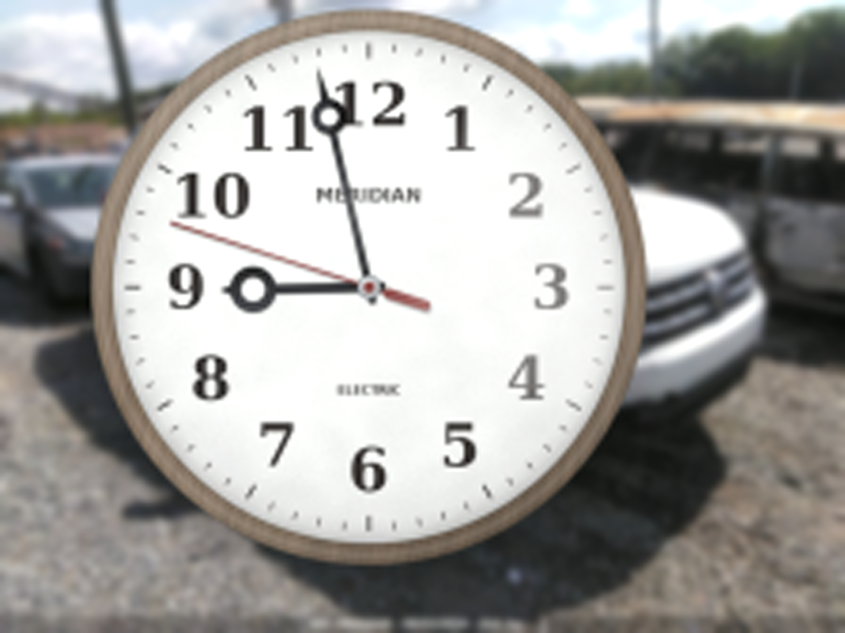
8:57:48
